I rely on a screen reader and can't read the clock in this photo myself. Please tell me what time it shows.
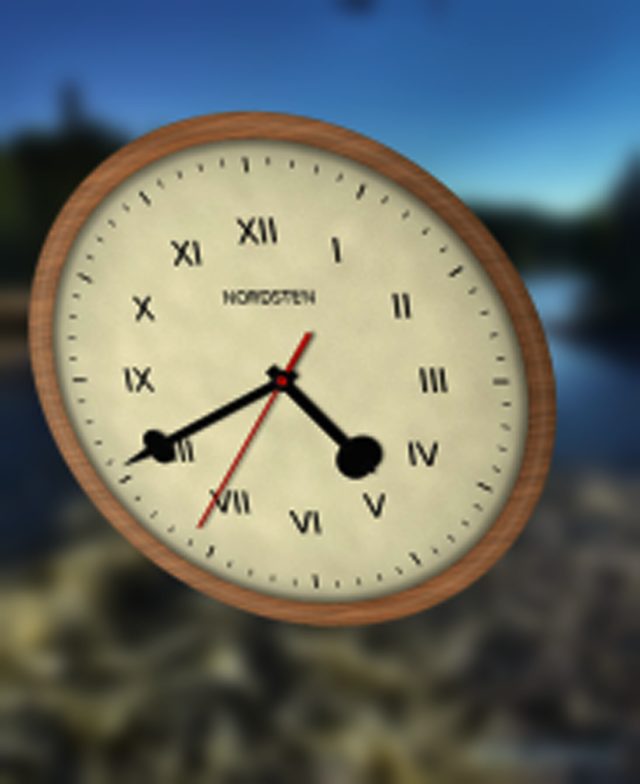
4:40:36
